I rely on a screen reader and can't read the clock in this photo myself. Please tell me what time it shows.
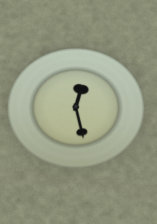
12:28
